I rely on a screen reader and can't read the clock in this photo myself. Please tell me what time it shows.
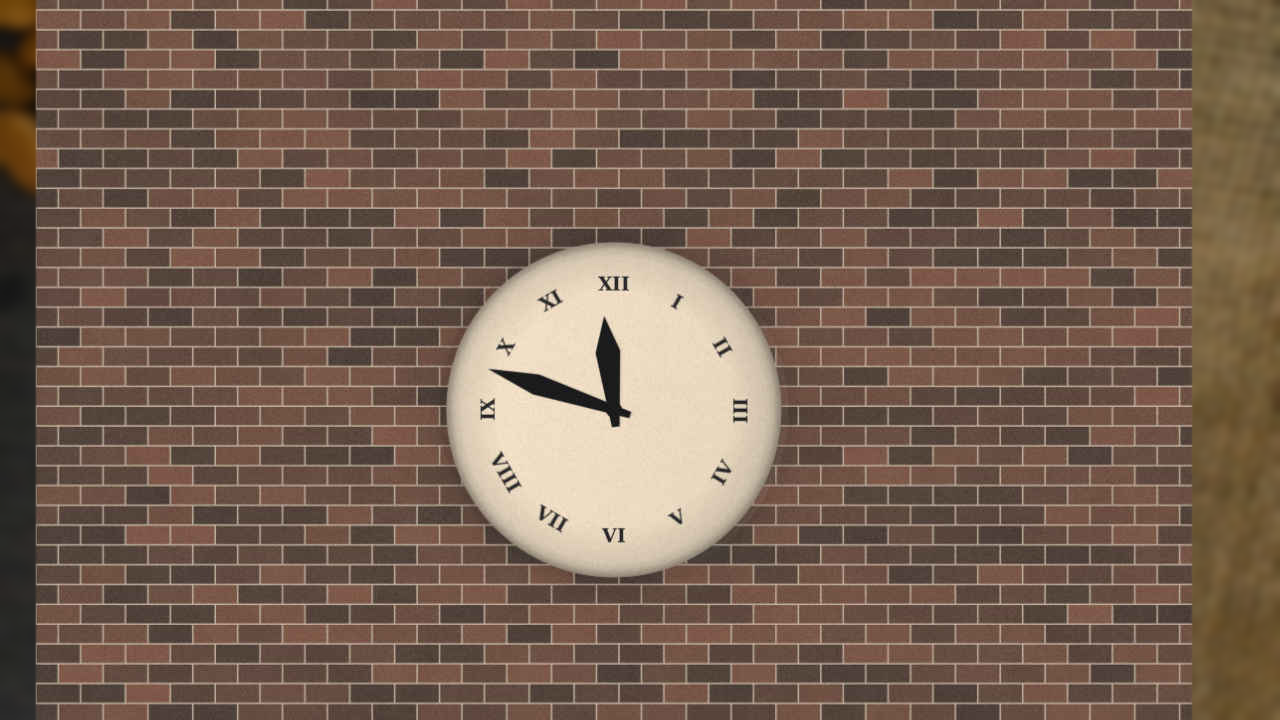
11:48
